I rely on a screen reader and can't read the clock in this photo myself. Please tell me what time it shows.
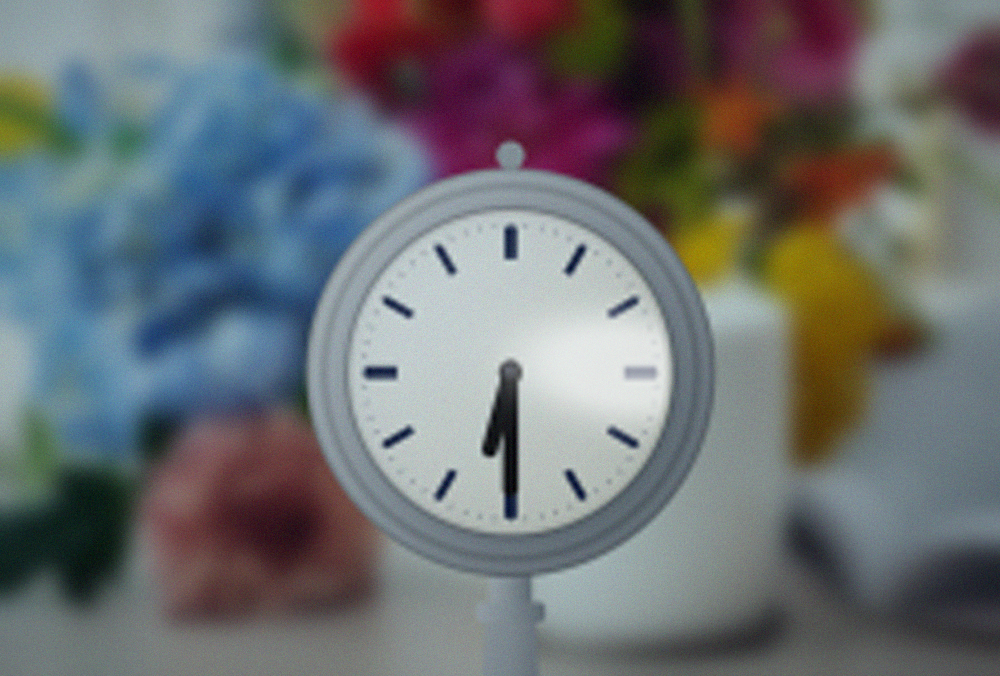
6:30
